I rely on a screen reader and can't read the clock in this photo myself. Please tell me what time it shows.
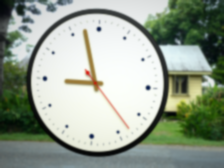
8:57:23
